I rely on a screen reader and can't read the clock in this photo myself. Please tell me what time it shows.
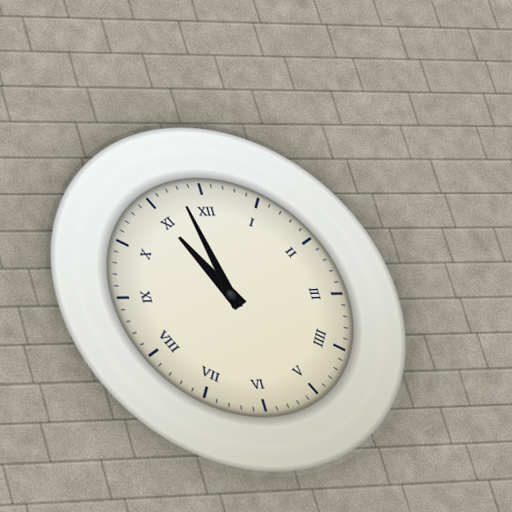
10:58
